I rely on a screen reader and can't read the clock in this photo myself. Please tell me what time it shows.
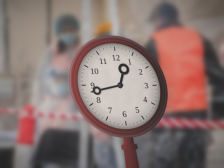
12:43
